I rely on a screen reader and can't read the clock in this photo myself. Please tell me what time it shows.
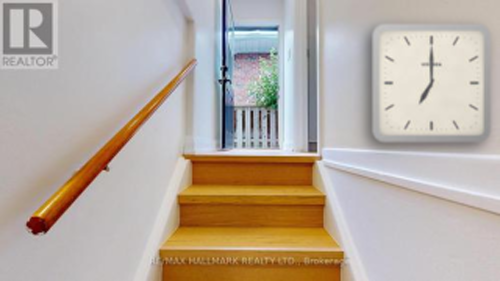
7:00
